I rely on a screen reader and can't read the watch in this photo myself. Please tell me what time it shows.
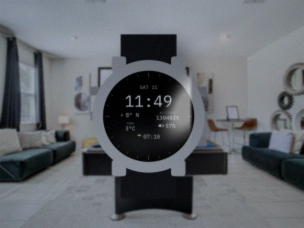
11:49
